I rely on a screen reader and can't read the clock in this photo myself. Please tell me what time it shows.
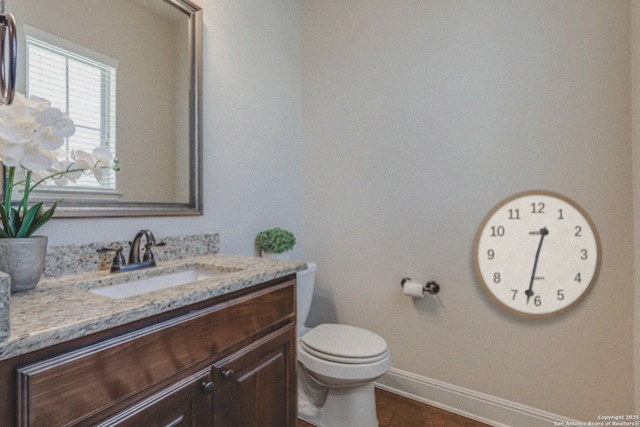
12:32
